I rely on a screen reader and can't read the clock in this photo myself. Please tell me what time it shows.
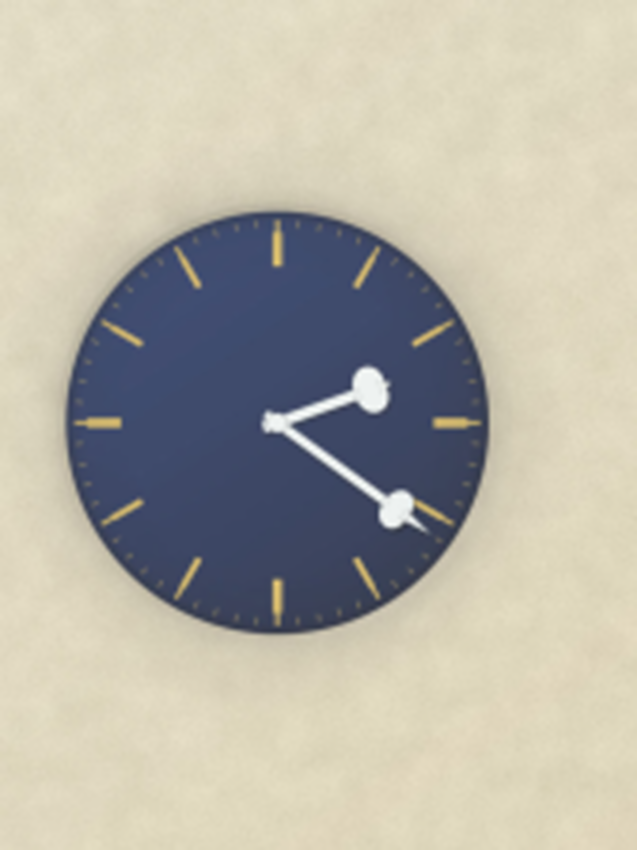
2:21
